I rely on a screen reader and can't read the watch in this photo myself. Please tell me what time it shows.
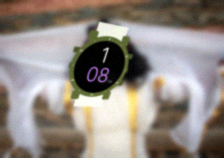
1:08
